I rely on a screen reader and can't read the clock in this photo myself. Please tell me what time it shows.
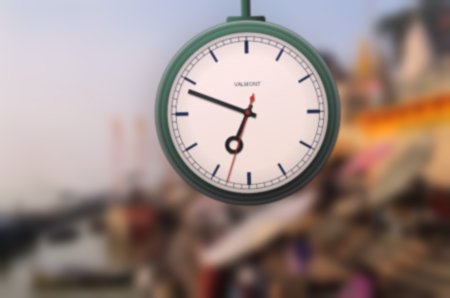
6:48:33
